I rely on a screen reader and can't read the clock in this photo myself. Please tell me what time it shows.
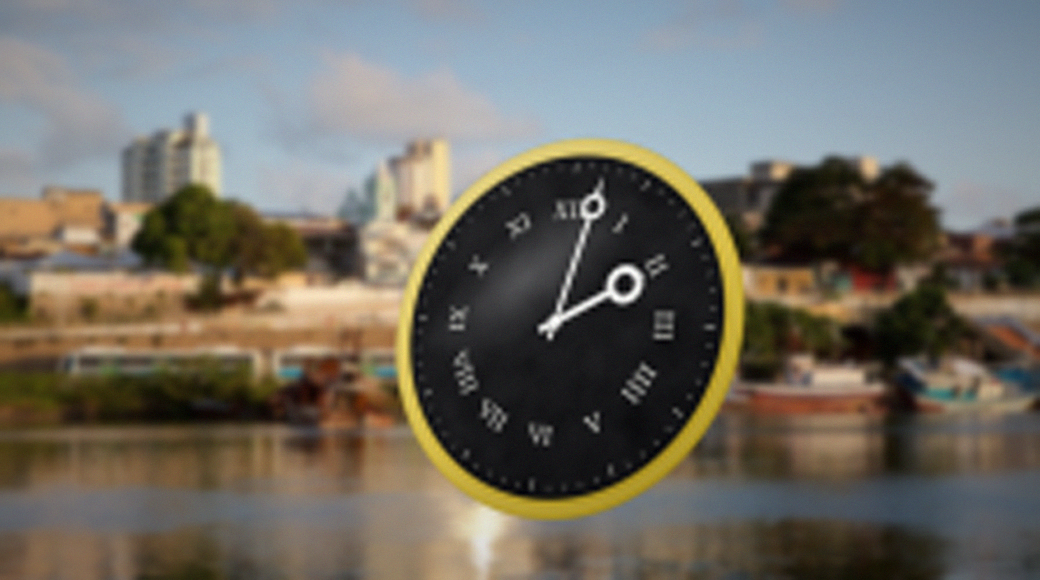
2:02
